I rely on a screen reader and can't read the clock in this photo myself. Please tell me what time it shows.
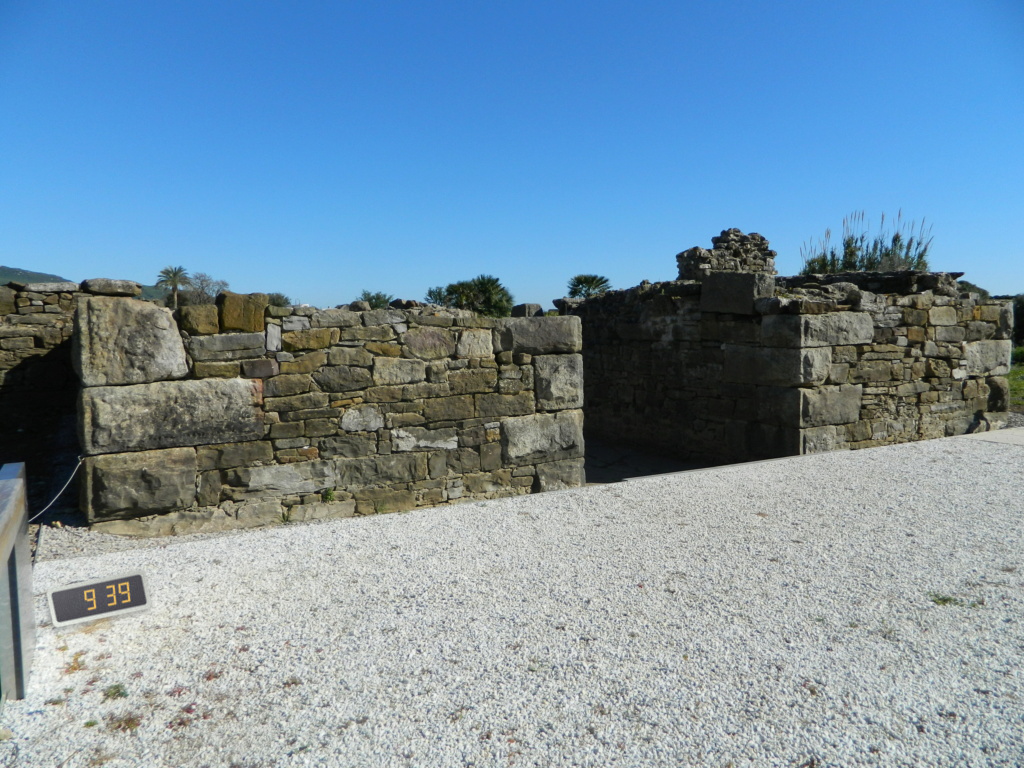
9:39
